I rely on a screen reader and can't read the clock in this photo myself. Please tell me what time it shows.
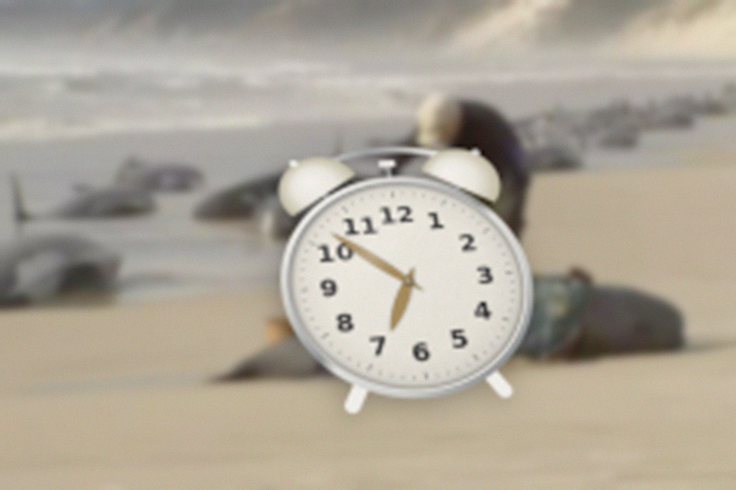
6:52
